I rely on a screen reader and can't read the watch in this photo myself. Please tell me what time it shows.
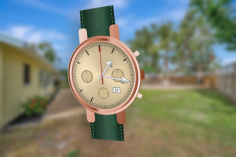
1:17
